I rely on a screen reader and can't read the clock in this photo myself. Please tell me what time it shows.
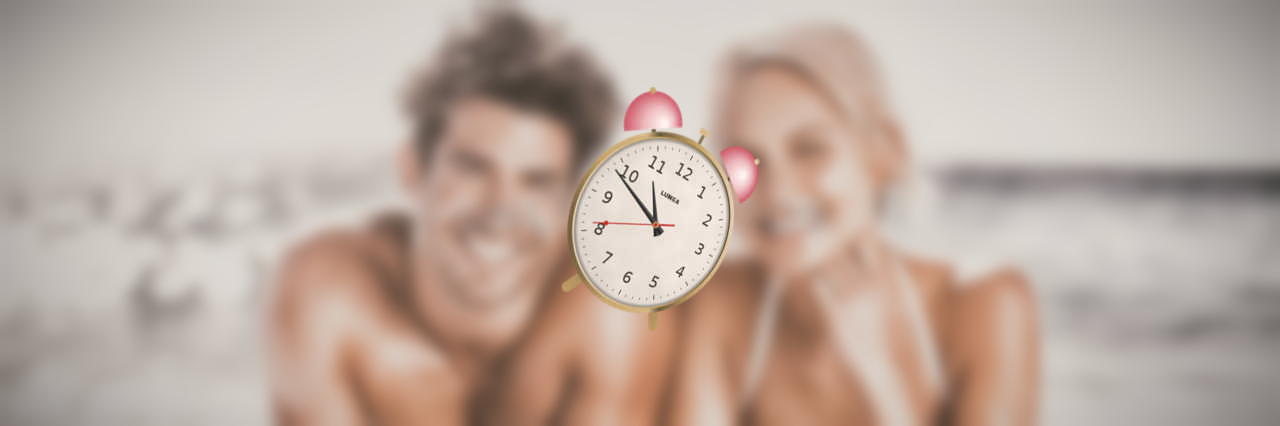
10:48:41
